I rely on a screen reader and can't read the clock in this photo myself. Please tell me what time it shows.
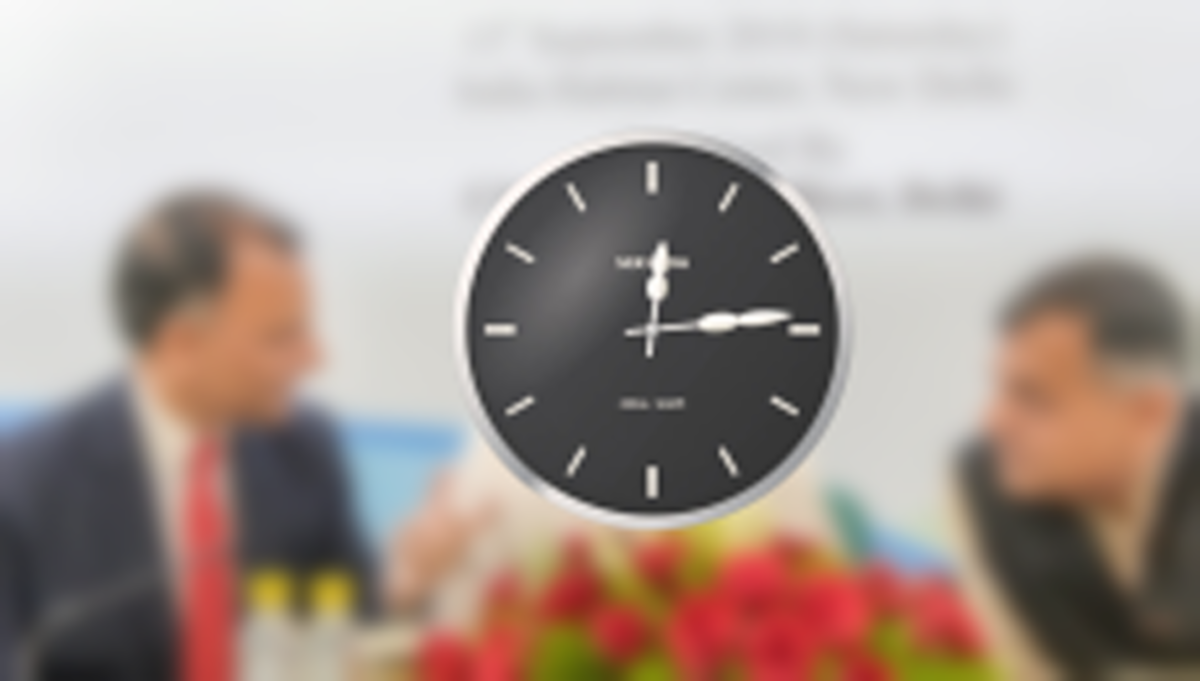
12:14
